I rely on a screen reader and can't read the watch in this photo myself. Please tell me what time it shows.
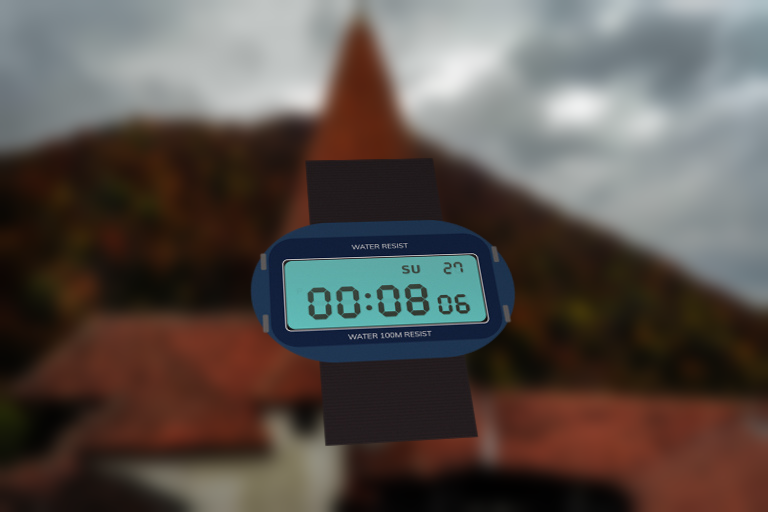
0:08:06
